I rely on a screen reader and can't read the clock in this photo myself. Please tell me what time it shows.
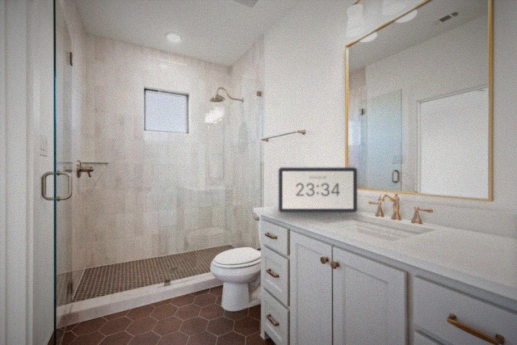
23:34
